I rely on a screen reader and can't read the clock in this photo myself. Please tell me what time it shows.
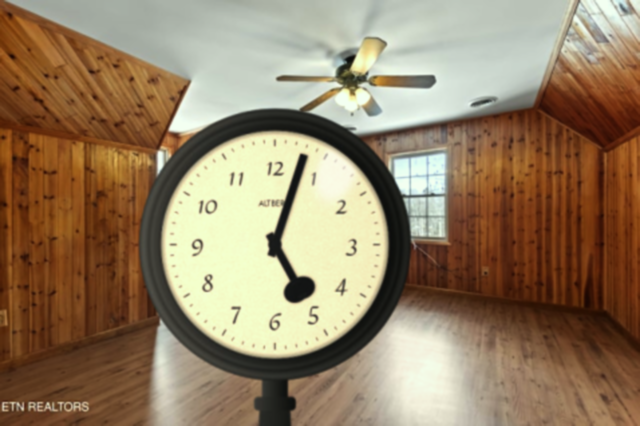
5:03
